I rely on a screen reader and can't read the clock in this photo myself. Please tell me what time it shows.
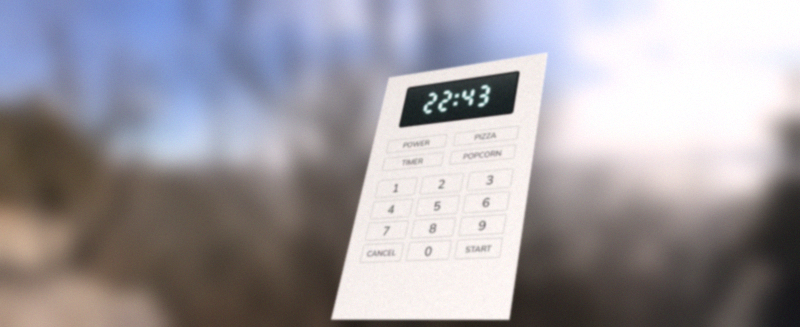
22:43
